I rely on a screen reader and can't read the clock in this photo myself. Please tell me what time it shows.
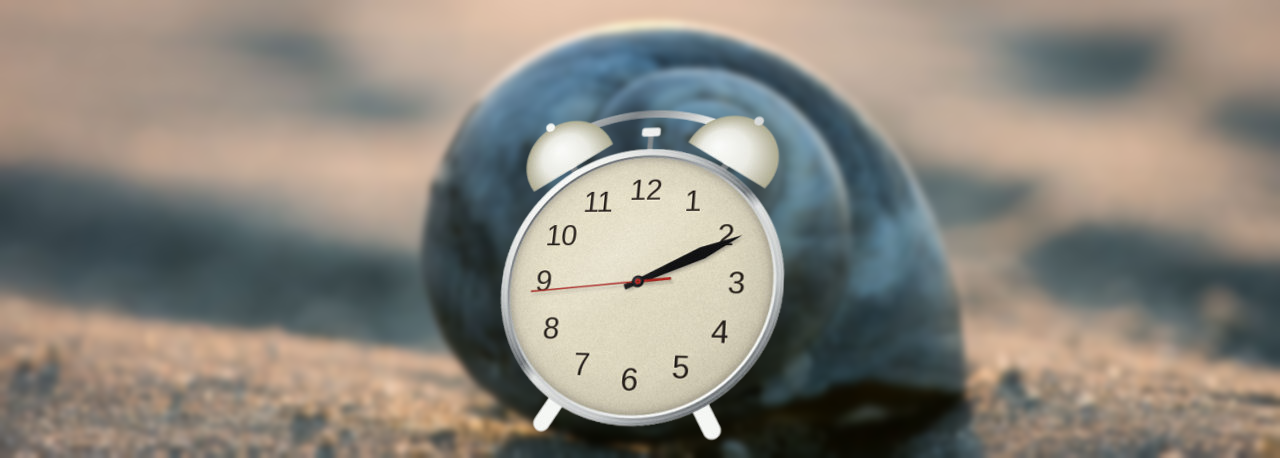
2:10:44
